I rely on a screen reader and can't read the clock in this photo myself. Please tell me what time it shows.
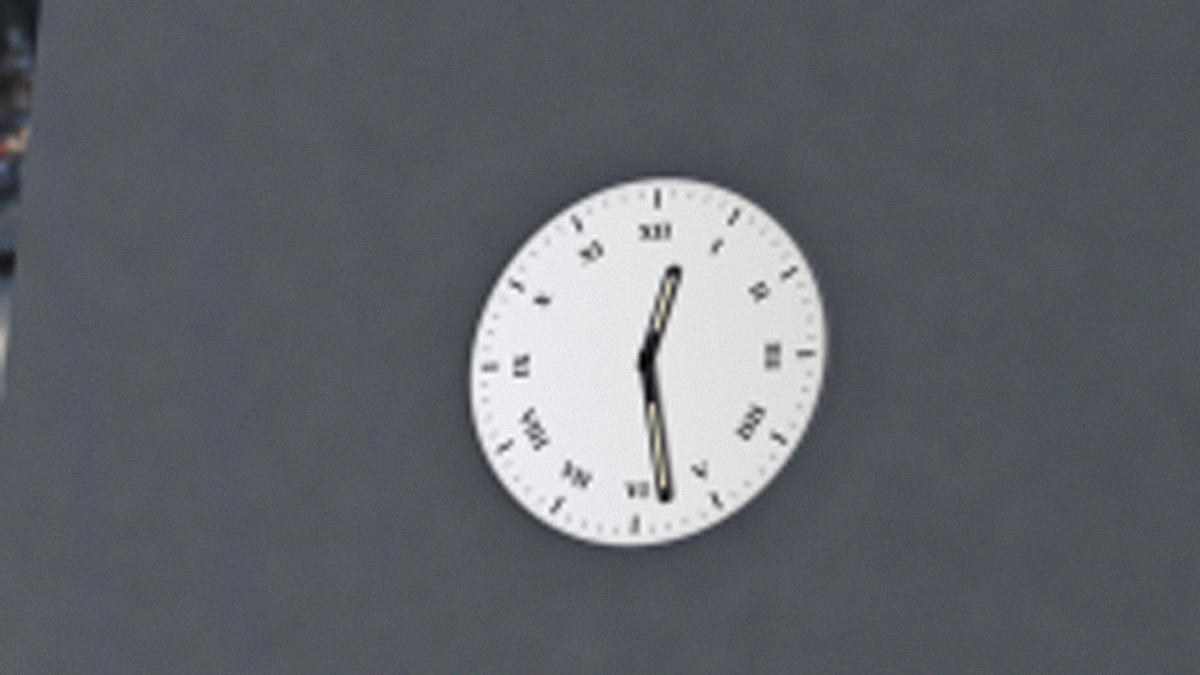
12:28
